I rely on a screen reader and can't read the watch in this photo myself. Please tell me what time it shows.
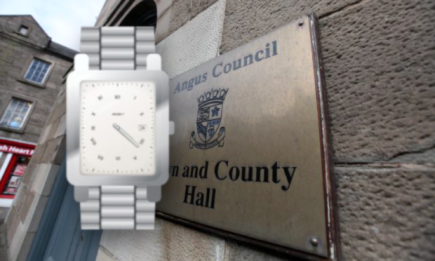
4:22
